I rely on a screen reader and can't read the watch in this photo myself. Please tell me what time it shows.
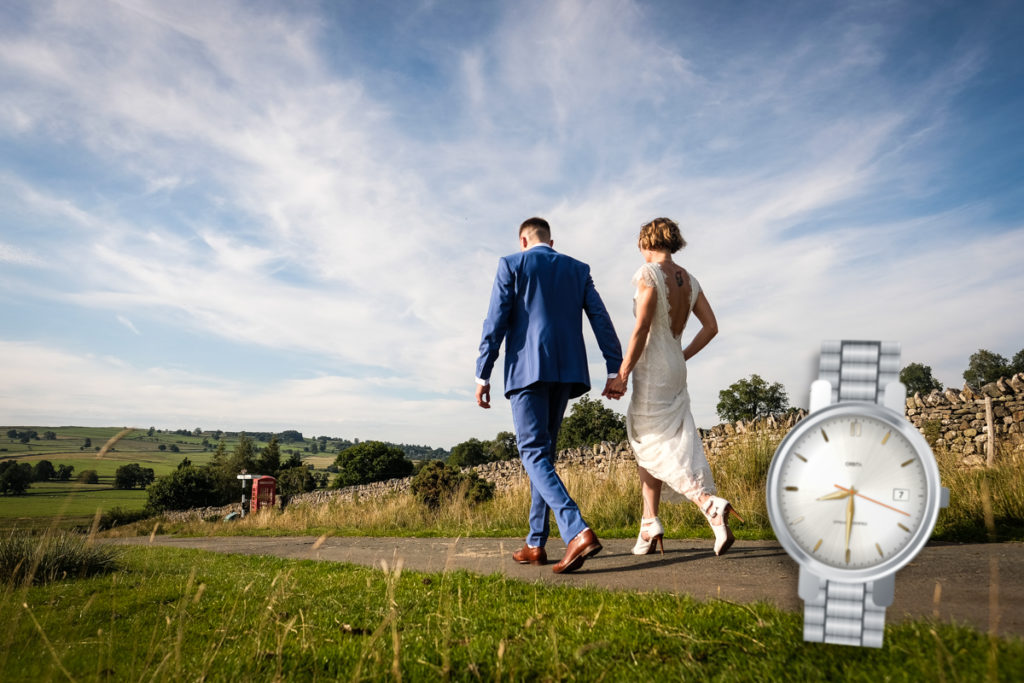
8:30:18
